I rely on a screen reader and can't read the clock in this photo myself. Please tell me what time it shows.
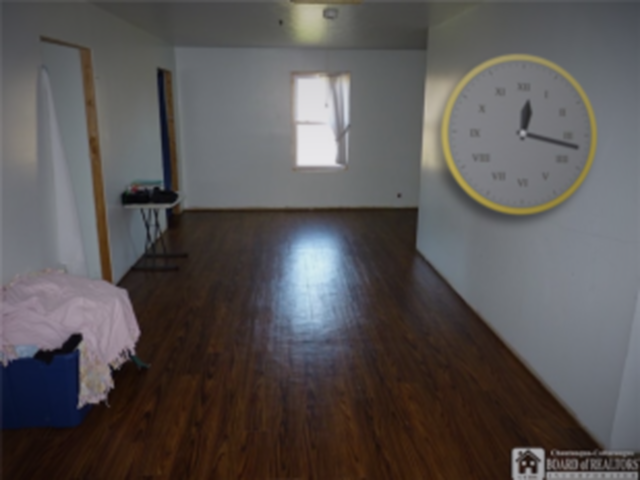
12:17
